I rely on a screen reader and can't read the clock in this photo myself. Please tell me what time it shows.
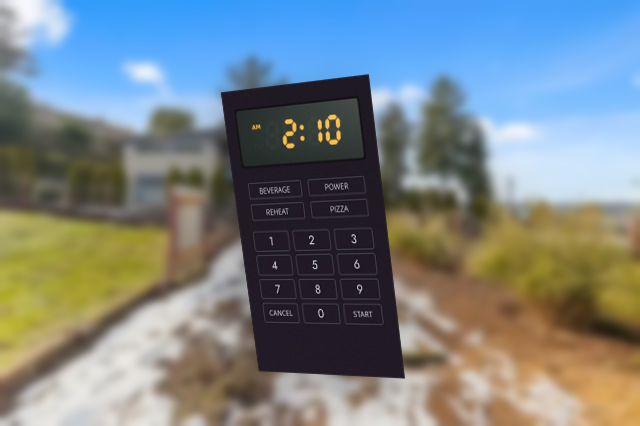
2:10
